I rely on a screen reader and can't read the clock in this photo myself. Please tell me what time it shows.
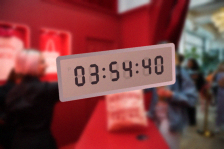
3:54:40
